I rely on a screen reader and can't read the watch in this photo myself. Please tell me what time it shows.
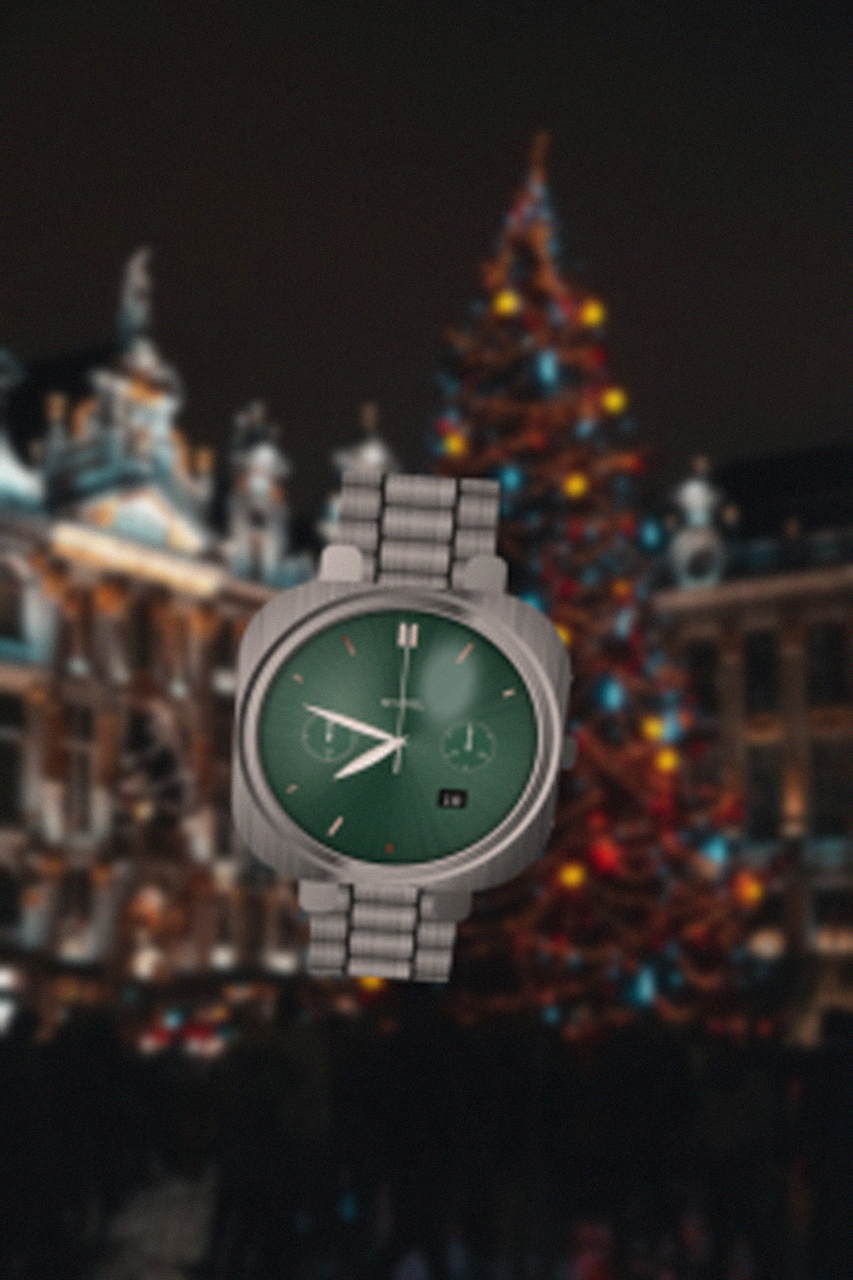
7:48
